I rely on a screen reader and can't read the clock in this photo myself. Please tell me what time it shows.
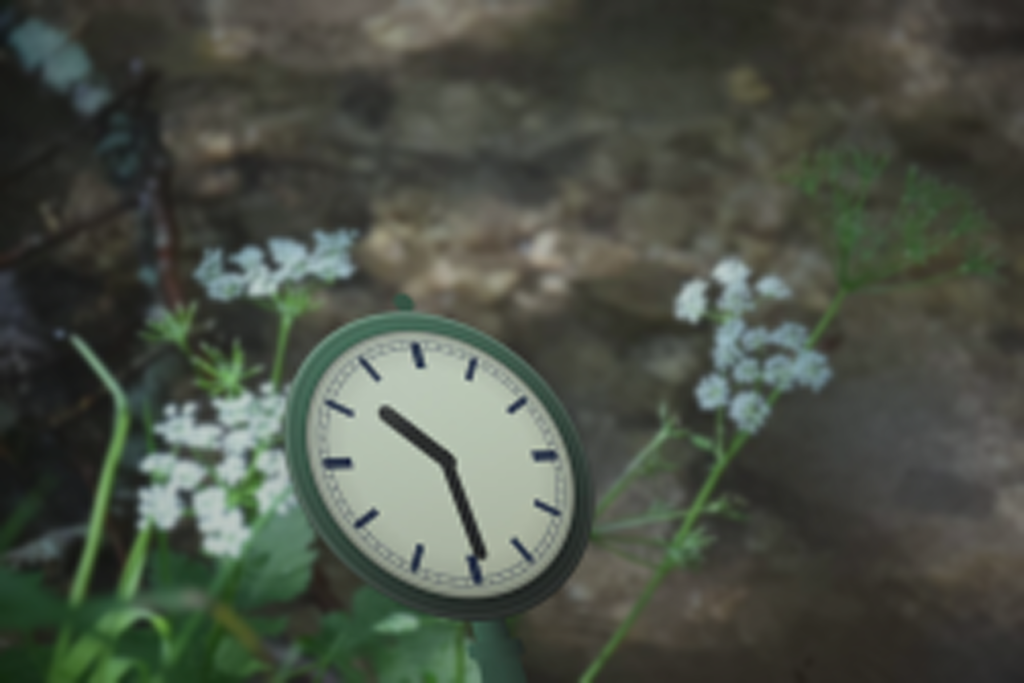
10:29
